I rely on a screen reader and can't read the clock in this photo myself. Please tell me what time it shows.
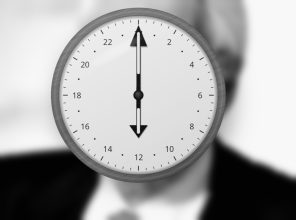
12:00
